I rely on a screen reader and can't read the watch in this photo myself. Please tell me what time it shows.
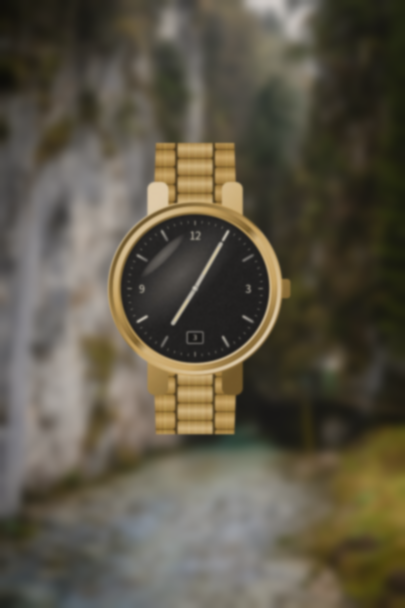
7:05
